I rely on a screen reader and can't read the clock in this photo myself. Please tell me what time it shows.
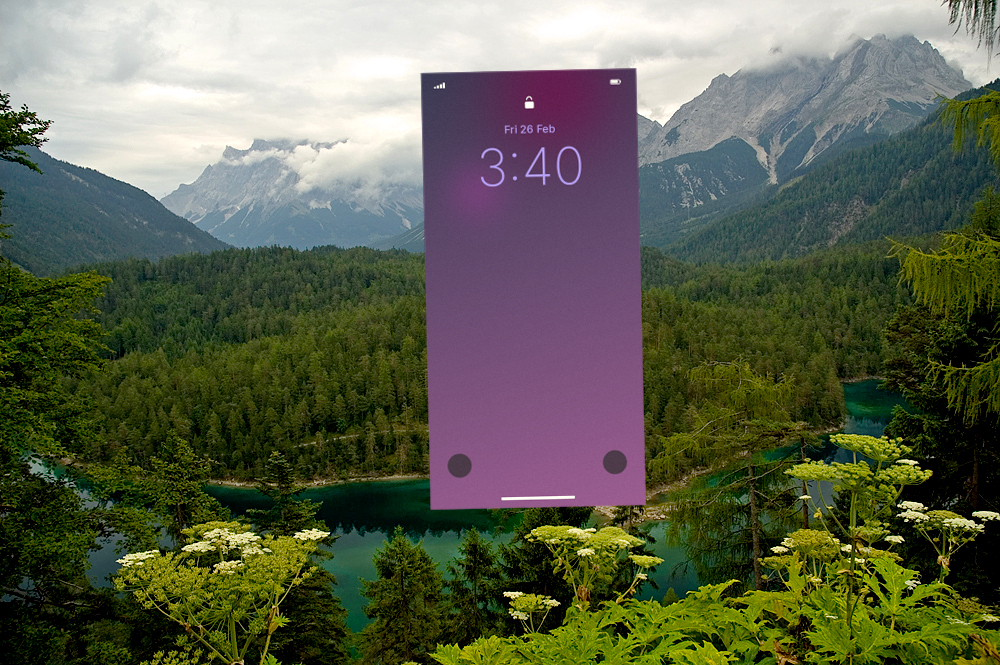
3:40
